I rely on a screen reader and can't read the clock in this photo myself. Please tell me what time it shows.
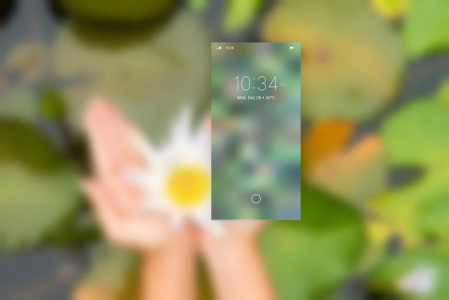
10:34
